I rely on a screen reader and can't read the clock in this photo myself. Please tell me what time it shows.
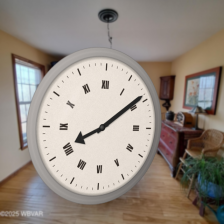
8:09
